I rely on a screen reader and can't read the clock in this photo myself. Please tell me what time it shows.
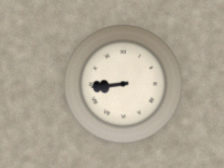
8:44
